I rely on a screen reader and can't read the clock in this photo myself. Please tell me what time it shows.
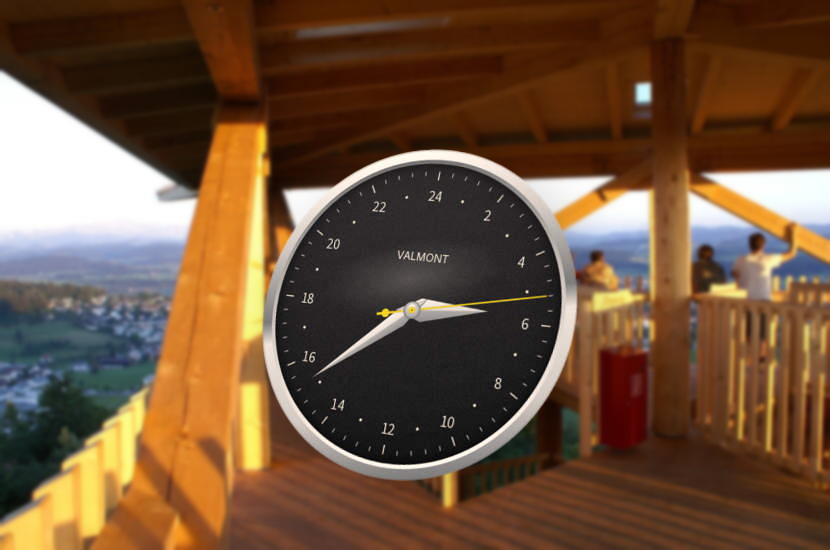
5:38:13
